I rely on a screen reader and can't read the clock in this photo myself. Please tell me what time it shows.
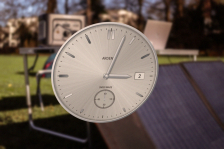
3:03
